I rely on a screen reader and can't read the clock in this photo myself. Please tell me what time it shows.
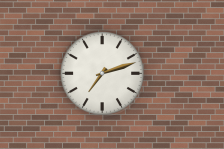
7:12
